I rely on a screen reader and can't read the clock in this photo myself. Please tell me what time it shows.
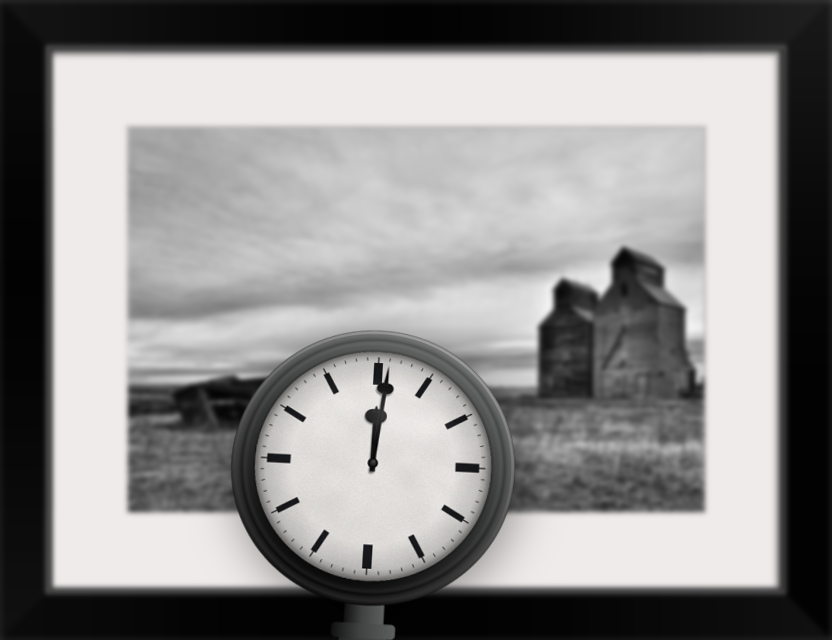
12:01
